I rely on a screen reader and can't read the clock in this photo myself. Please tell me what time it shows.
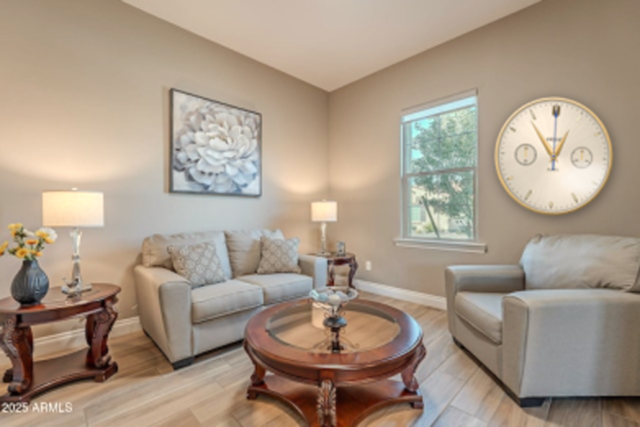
12:54
